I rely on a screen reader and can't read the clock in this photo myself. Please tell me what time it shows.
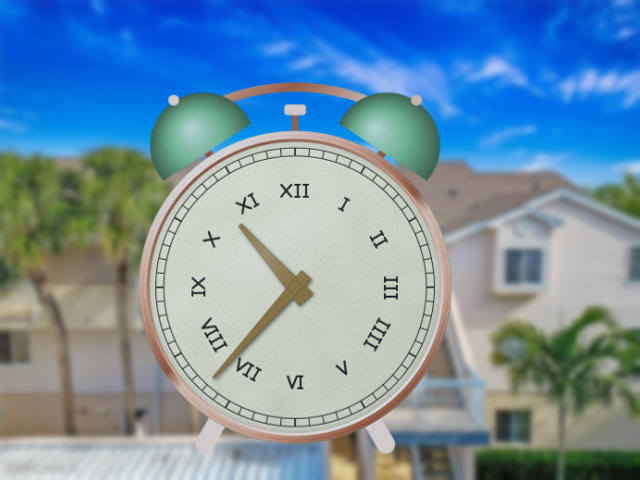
10:37
